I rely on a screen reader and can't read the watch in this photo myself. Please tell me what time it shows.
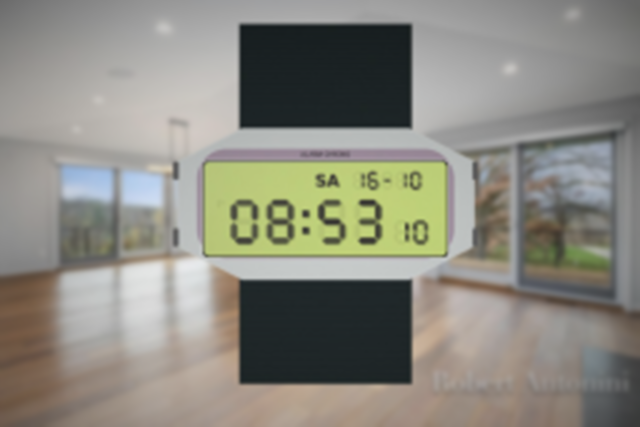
8:53:10
